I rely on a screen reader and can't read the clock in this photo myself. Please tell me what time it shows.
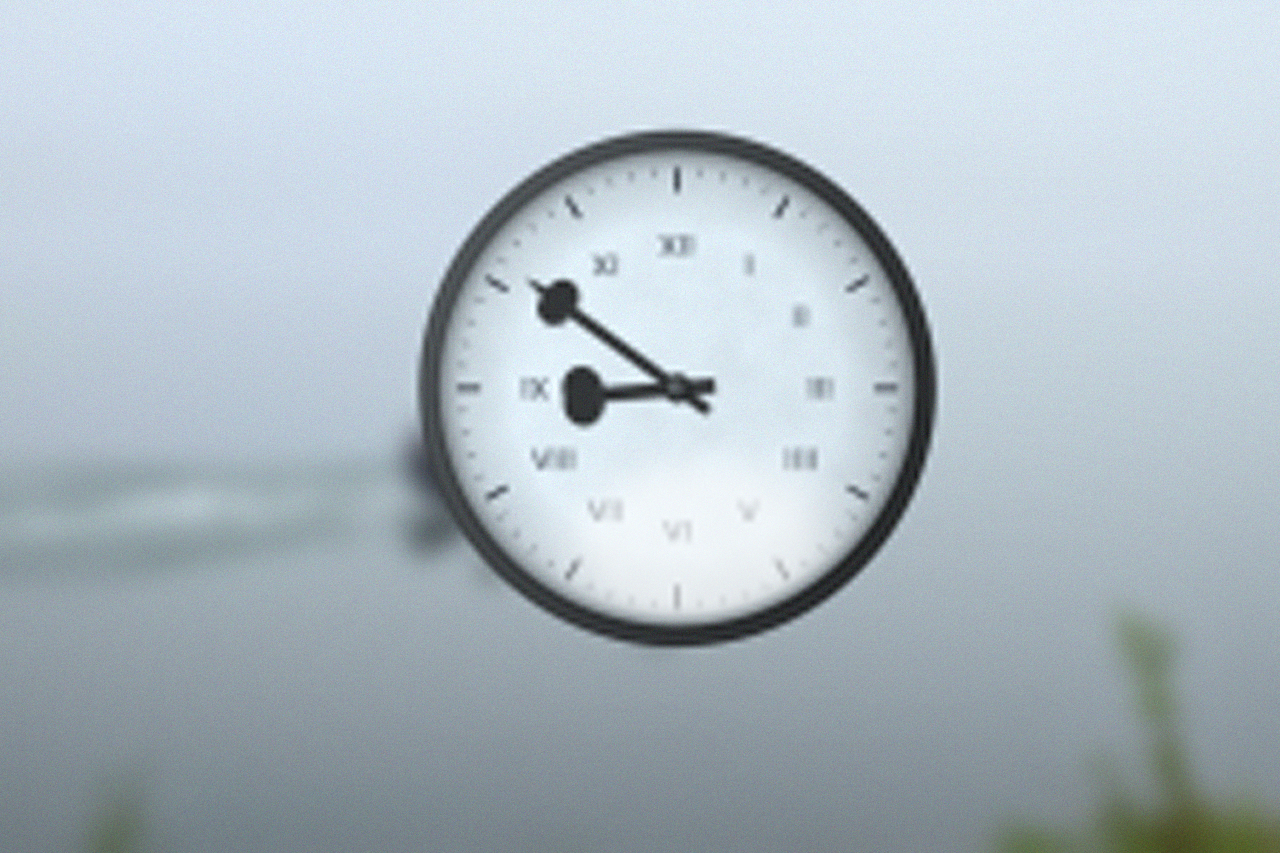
8:51
